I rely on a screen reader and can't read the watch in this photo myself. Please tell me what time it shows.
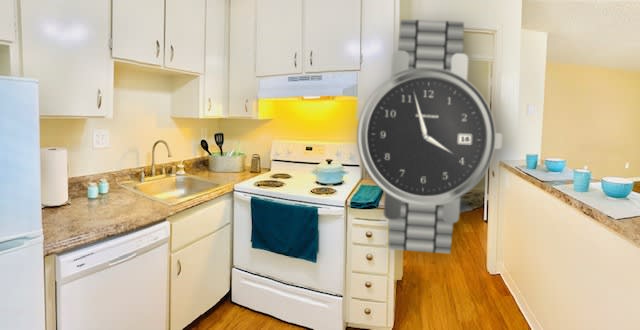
3:57
